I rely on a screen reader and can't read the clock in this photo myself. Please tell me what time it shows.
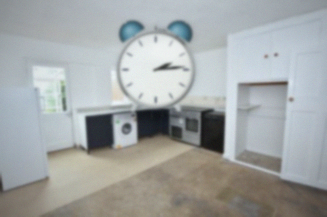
2:14
